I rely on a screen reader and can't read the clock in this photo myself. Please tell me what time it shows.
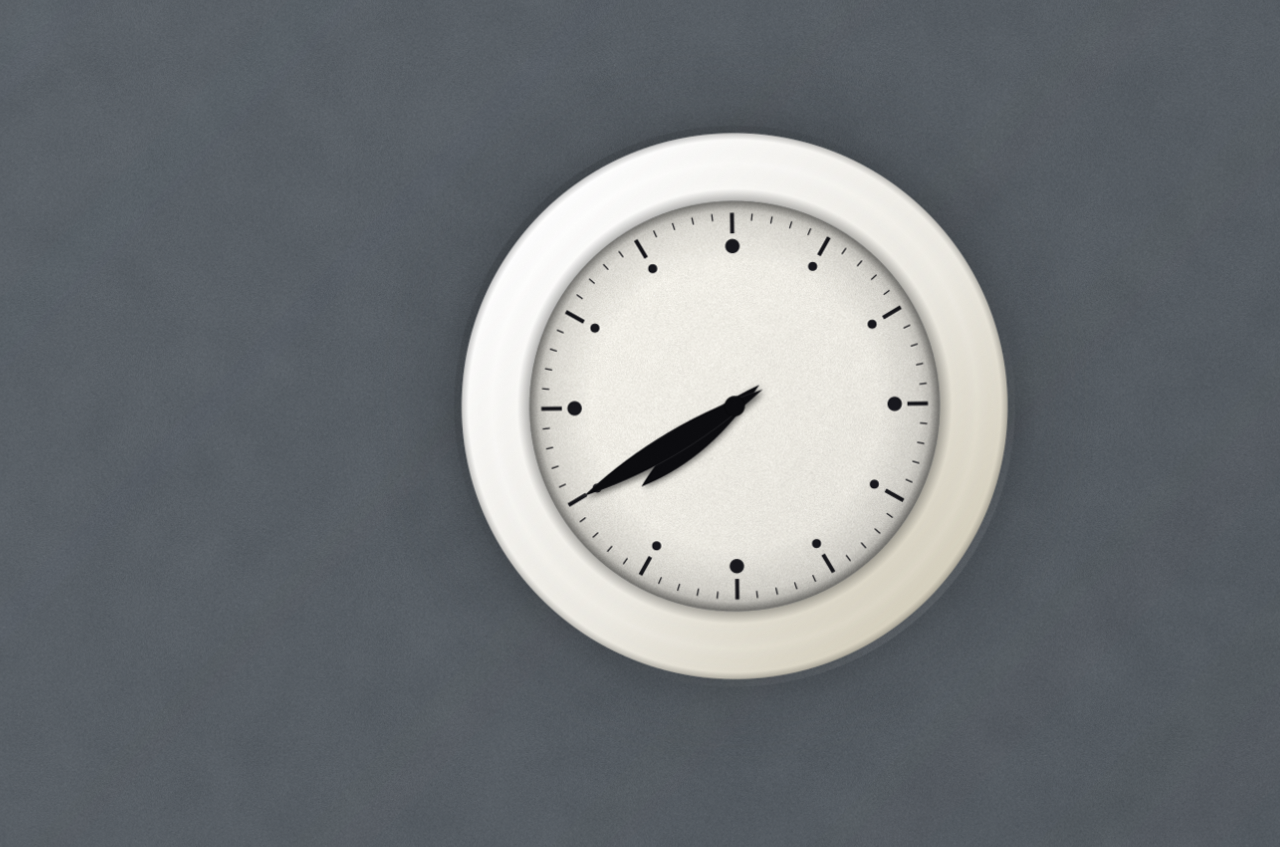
7:40
